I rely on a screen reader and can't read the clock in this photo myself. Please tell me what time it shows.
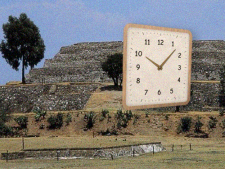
10:07
